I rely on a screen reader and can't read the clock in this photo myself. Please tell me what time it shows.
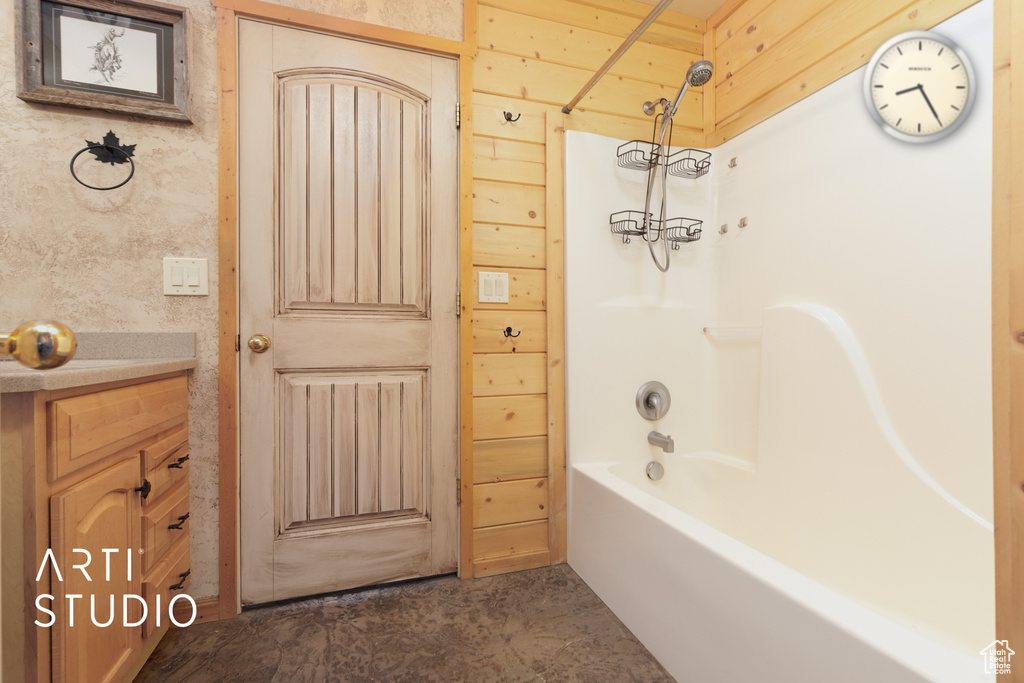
8:25
